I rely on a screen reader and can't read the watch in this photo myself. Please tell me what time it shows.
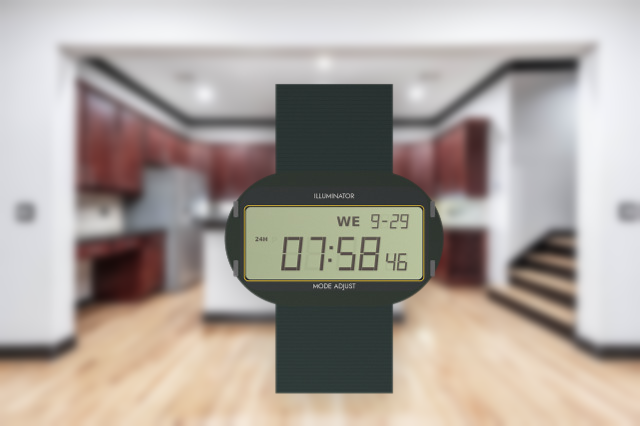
7:58:46
